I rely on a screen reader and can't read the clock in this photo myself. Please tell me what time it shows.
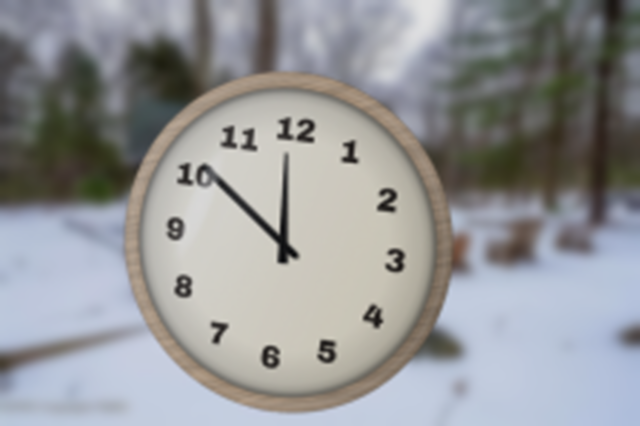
11:51
